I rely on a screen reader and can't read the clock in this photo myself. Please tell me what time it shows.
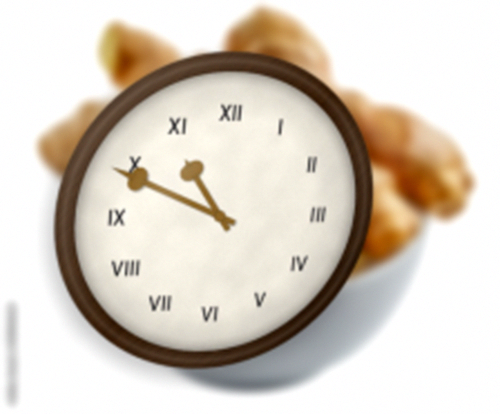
10:49
